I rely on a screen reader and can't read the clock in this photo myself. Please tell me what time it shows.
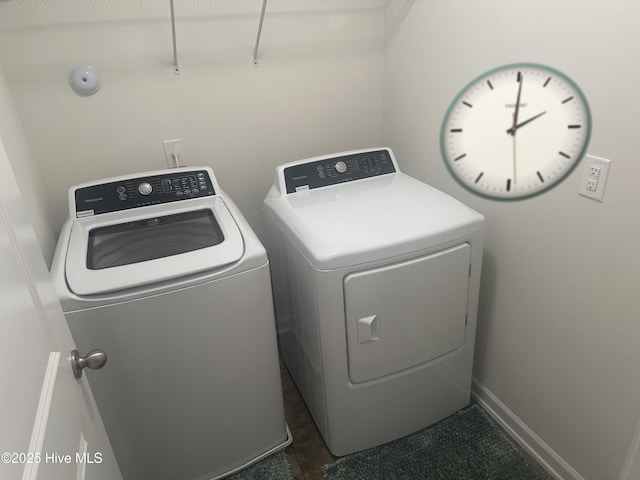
2:00:29
